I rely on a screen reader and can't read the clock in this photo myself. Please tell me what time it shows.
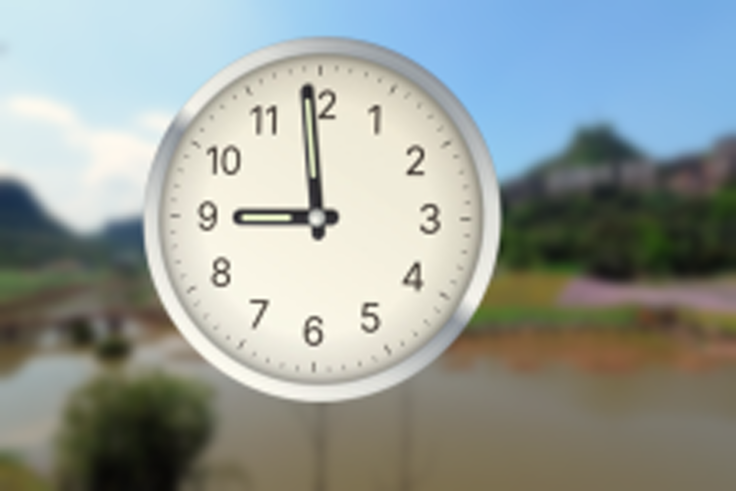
8:59
